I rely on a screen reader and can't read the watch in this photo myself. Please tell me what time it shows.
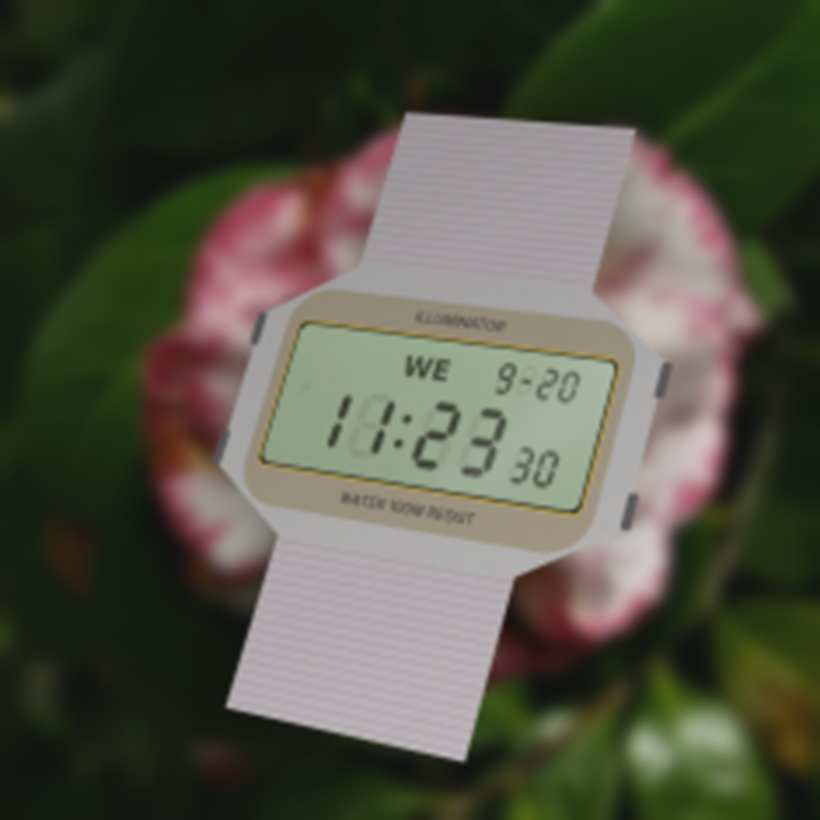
11:23:30
